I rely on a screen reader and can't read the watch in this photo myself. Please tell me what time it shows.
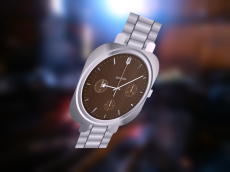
9:09
